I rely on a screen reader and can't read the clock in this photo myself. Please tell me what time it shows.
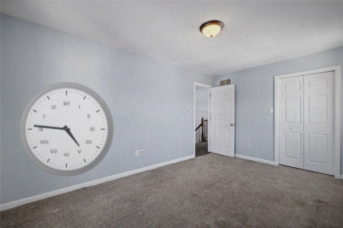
4:46
